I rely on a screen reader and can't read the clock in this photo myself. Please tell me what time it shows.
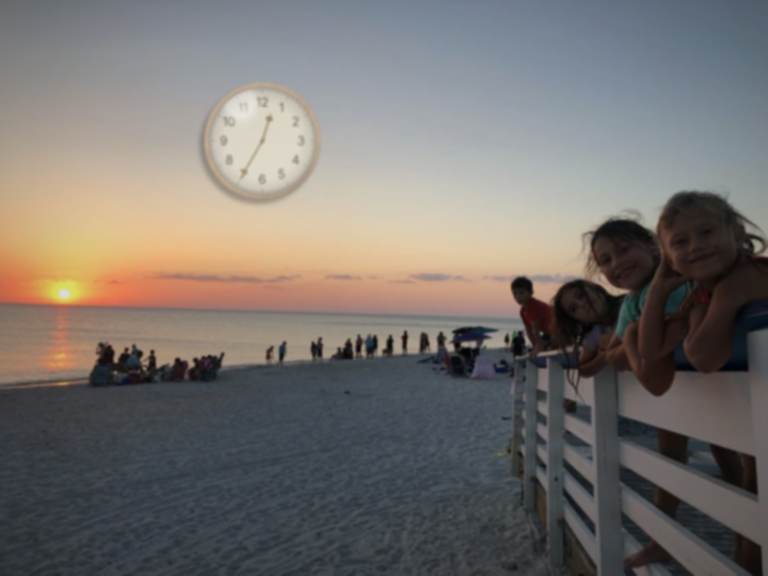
12:35
